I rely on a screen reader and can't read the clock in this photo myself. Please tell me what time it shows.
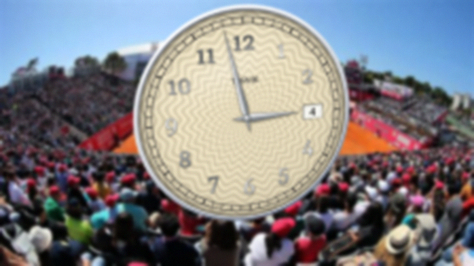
2:58
